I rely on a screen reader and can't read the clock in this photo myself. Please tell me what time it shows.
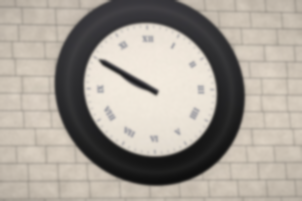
9:50
